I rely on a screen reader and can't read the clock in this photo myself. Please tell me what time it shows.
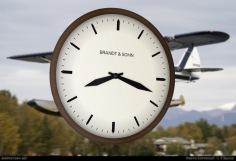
8:18
